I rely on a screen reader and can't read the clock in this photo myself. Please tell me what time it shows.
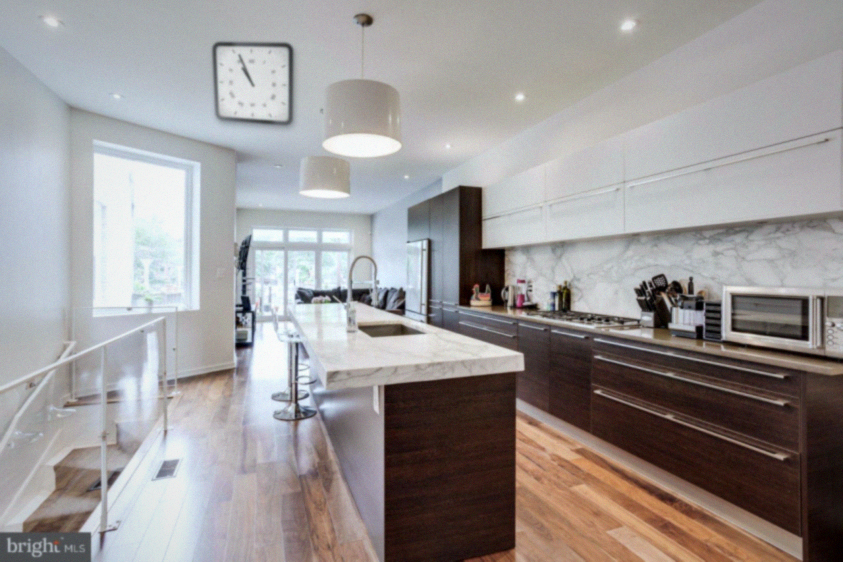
10:56
